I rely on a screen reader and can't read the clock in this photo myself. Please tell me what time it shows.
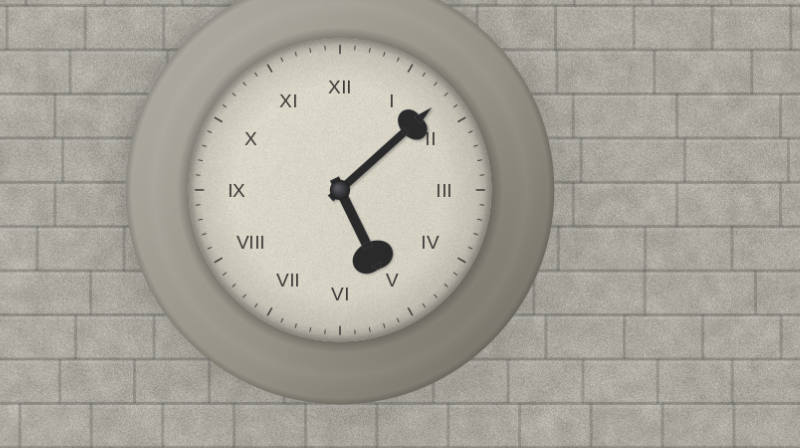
5:08
